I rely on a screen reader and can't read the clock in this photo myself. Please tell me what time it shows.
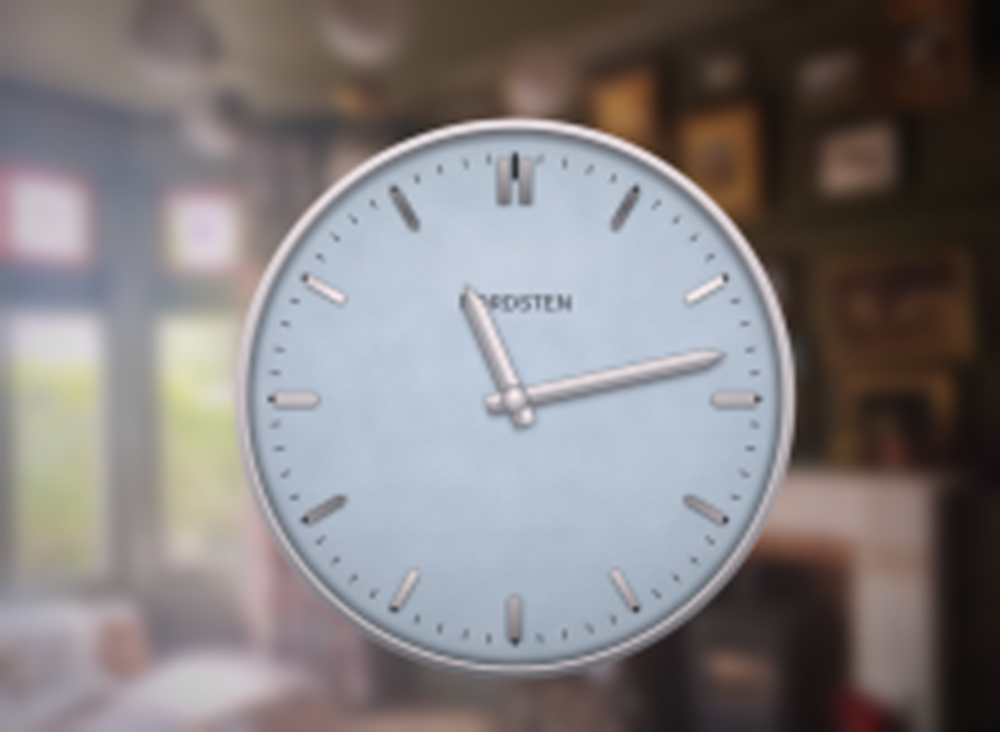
11:13
